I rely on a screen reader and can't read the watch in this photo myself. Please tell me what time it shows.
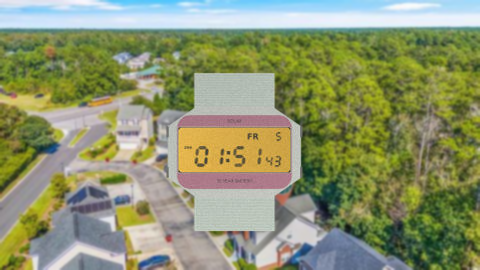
1:51:43
